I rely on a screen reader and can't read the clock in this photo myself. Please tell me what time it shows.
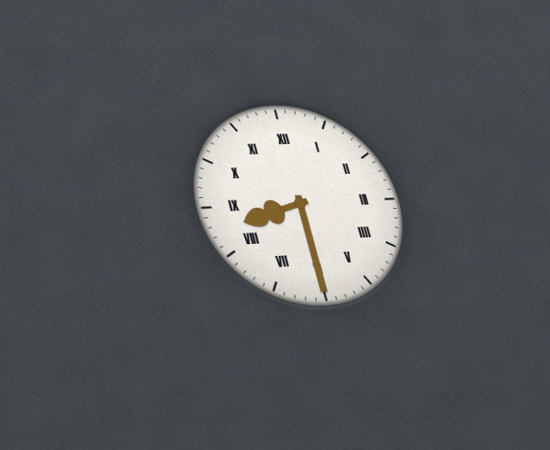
8:30
